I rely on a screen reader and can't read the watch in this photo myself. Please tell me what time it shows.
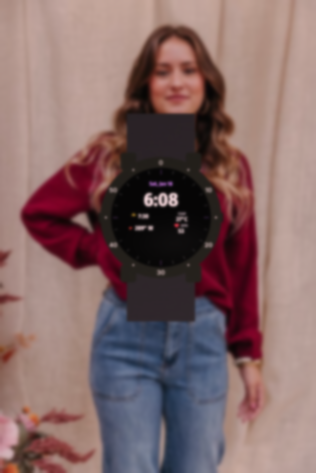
6:08
